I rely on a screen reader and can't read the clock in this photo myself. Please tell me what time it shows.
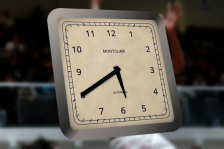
5:40
